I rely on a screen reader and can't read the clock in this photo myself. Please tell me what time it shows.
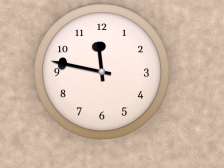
11:47
